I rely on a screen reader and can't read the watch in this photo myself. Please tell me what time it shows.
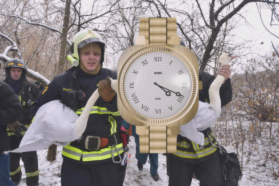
4:19
